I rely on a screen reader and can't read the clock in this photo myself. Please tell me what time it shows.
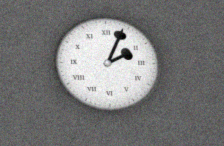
2:04
